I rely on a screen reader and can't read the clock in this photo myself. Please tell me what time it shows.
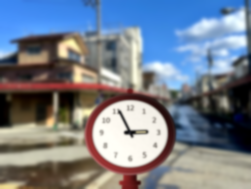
2:56
